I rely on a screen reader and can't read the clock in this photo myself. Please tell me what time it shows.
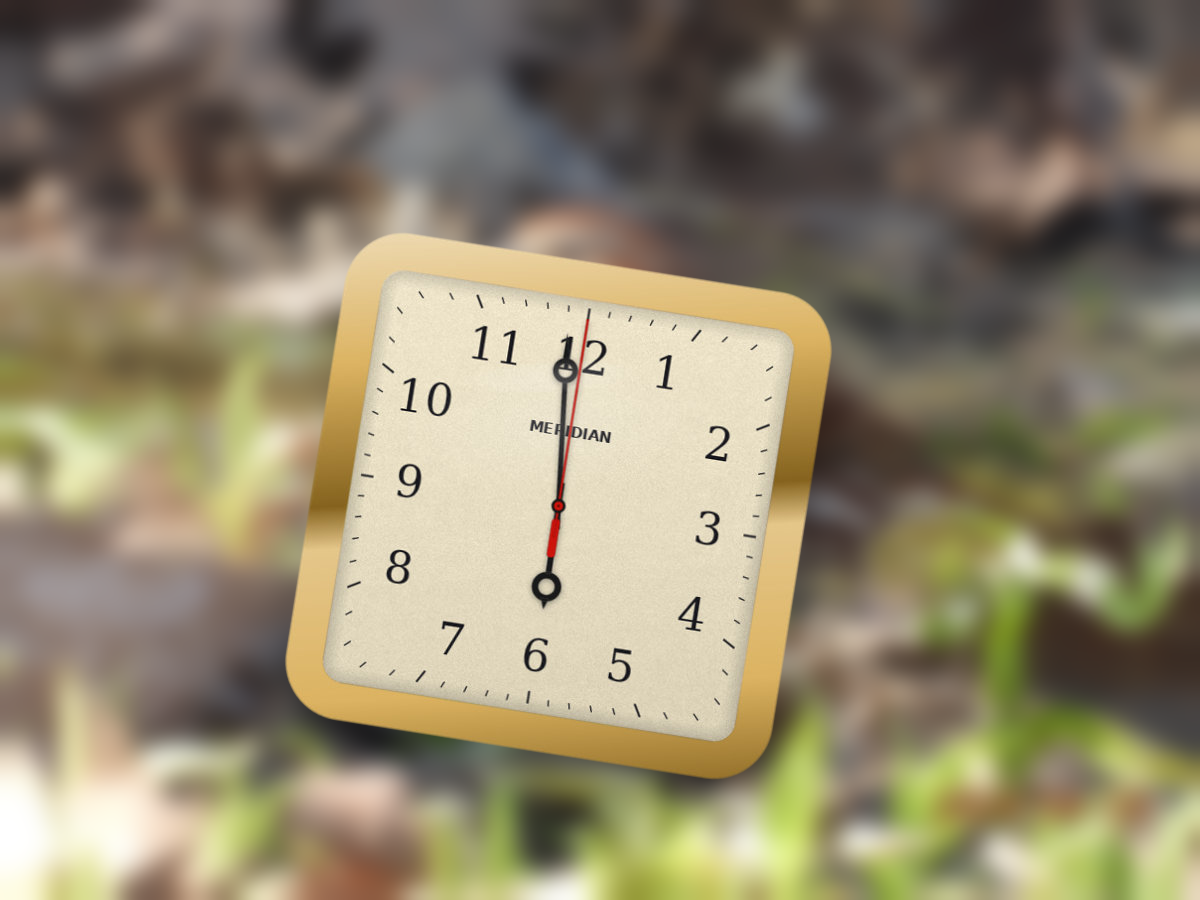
5:59:00
